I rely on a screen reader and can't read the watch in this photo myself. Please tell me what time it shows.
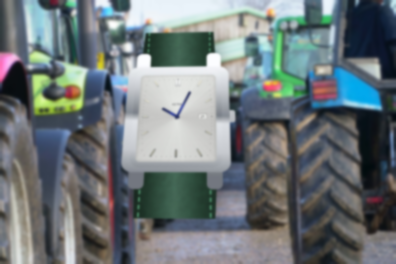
10:04
